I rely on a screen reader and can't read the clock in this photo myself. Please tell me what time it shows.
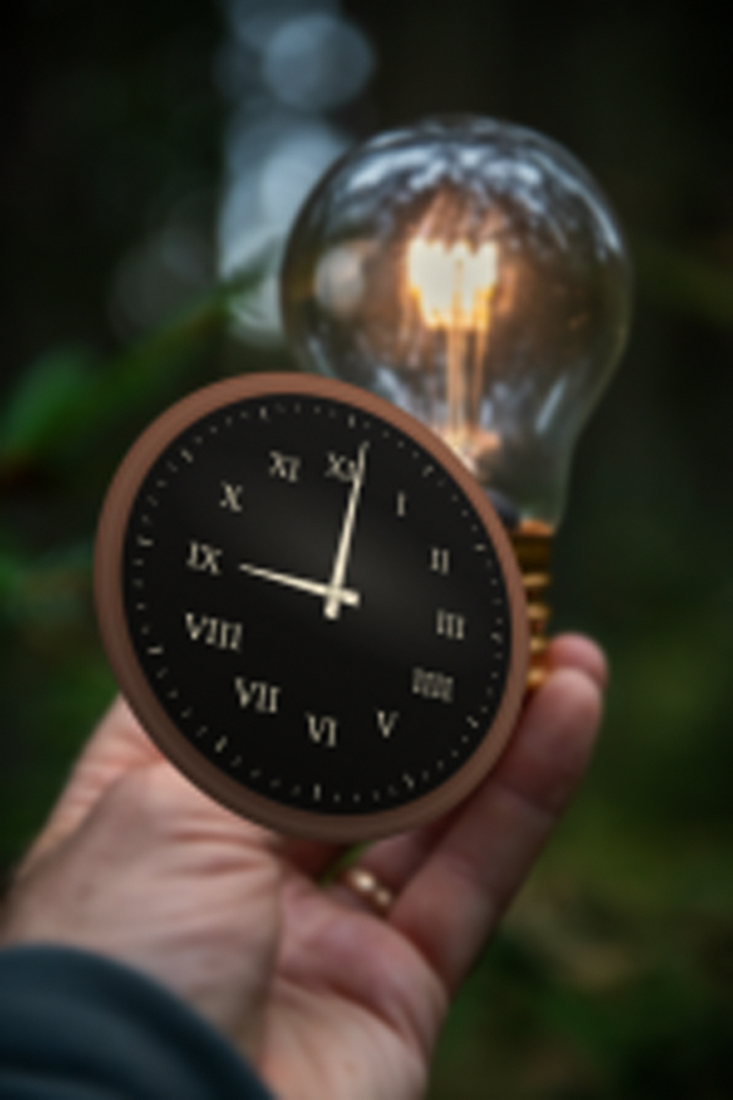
9:01
